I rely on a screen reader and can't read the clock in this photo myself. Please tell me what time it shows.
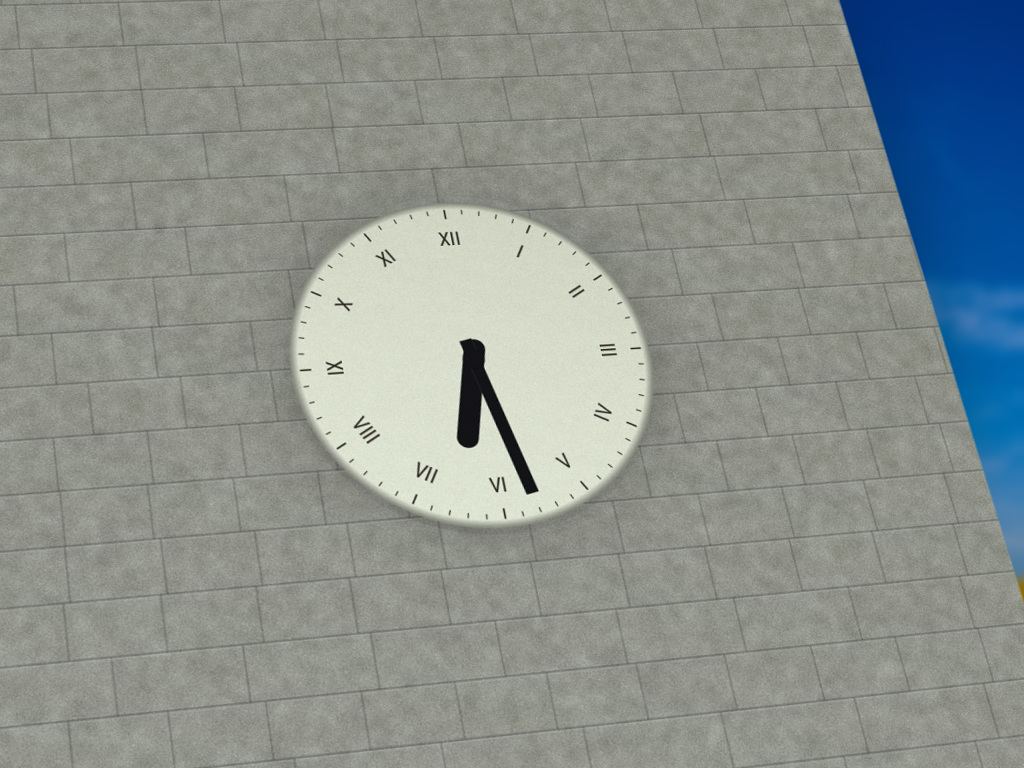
6:28
